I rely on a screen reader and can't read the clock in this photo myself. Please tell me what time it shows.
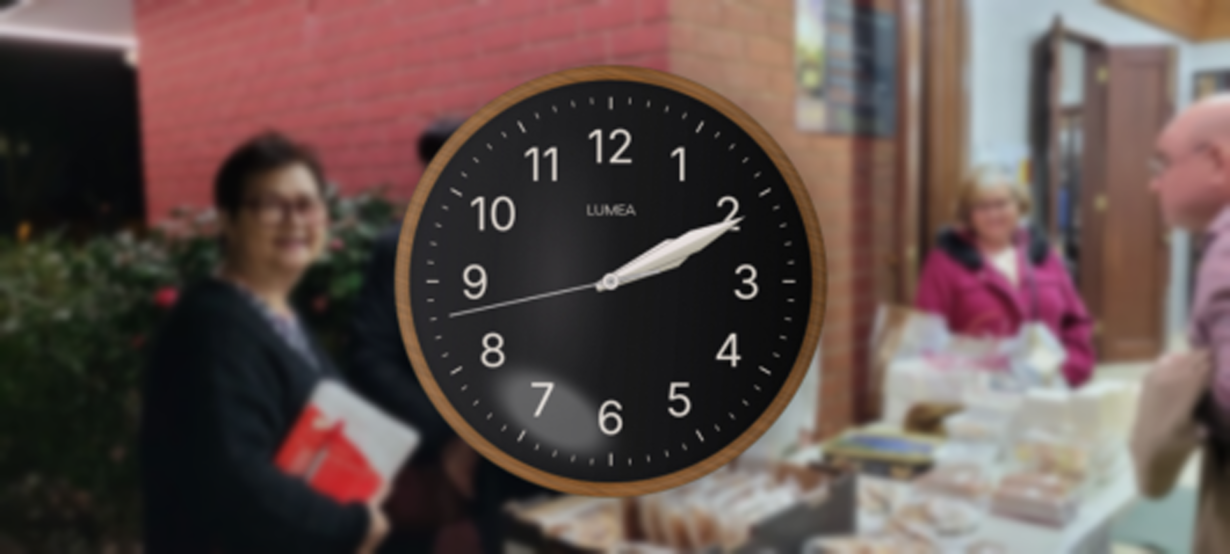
2:10:43
